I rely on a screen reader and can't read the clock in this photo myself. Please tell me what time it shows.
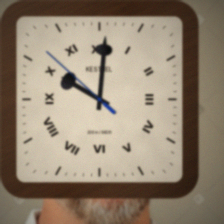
10:00:52
